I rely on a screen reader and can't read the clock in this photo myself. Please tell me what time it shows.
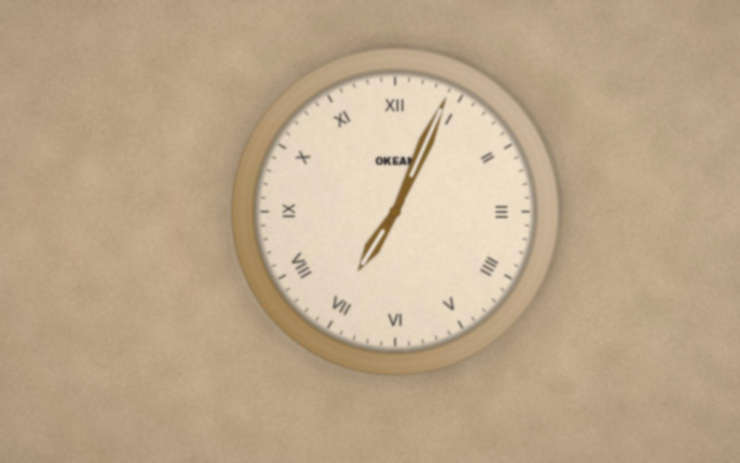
7:04
